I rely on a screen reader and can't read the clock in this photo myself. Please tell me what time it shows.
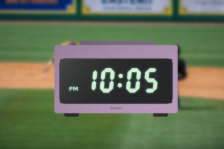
10:05
